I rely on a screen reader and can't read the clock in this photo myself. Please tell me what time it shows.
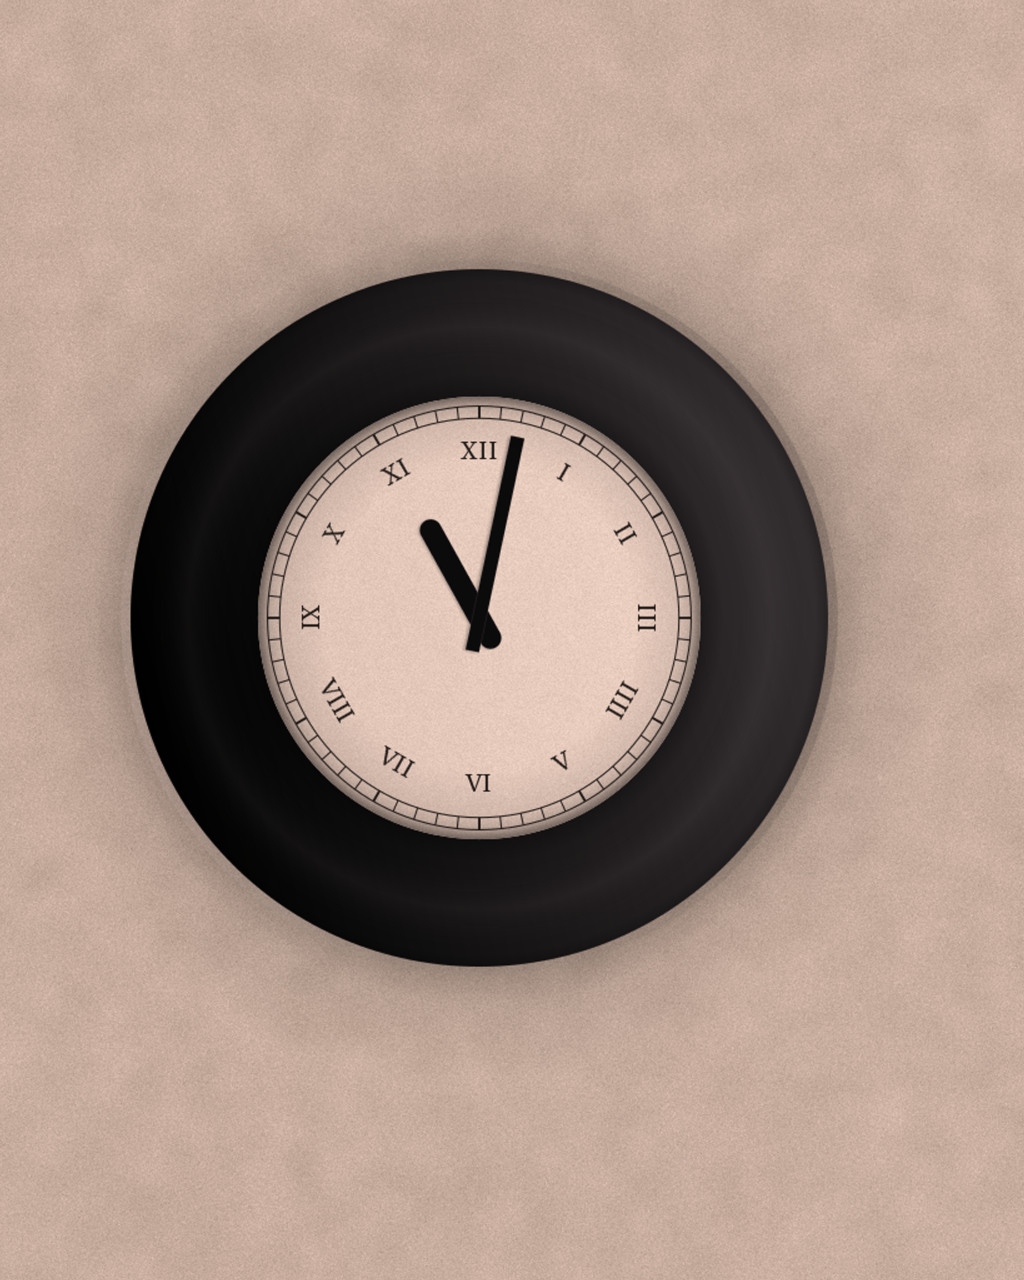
11:02
